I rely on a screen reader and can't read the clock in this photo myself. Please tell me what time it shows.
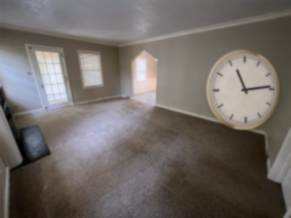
11:14
